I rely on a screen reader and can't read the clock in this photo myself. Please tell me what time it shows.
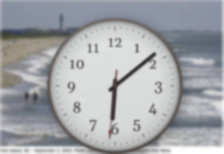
6:08:31
